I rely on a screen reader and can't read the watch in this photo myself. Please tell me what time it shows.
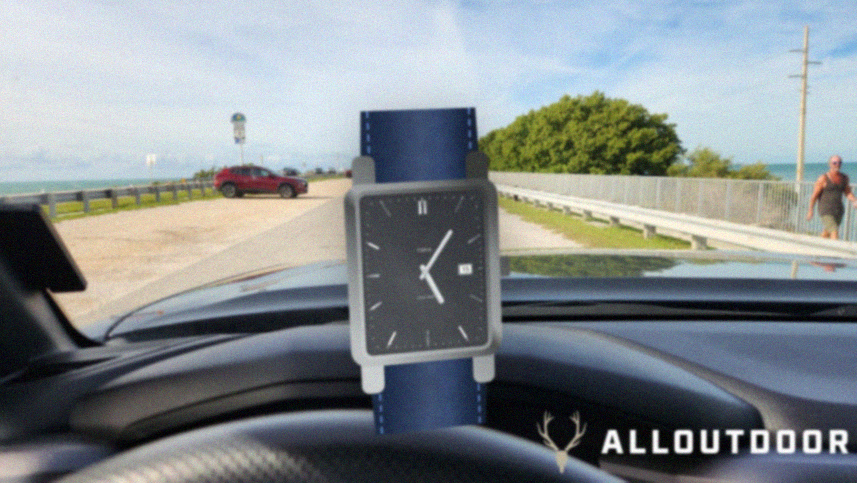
5:06
